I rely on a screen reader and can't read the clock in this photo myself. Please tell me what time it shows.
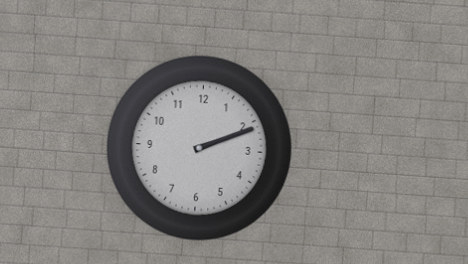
2:11
